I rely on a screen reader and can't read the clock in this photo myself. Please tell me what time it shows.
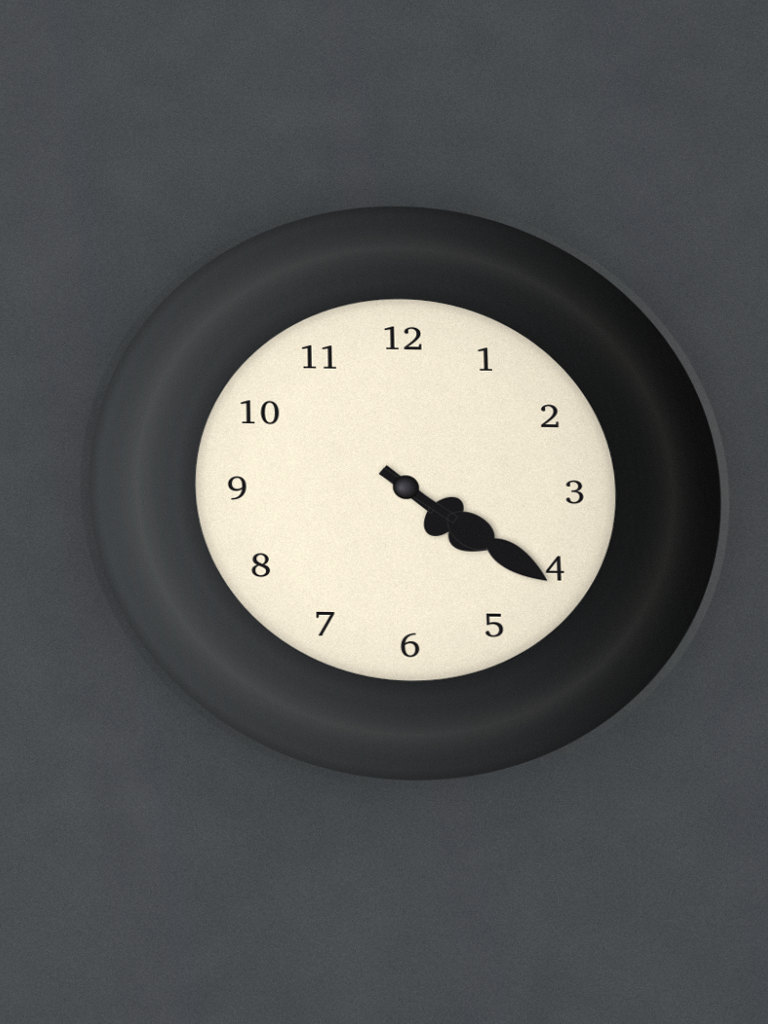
4:21
